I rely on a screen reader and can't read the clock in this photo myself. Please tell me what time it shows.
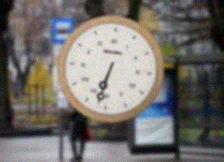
6:32
